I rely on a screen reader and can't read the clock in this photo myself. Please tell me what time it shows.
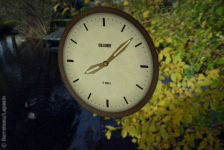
8:08
